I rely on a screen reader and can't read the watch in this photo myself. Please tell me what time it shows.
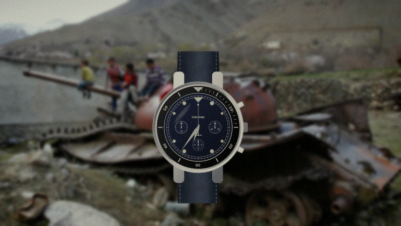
6:36
